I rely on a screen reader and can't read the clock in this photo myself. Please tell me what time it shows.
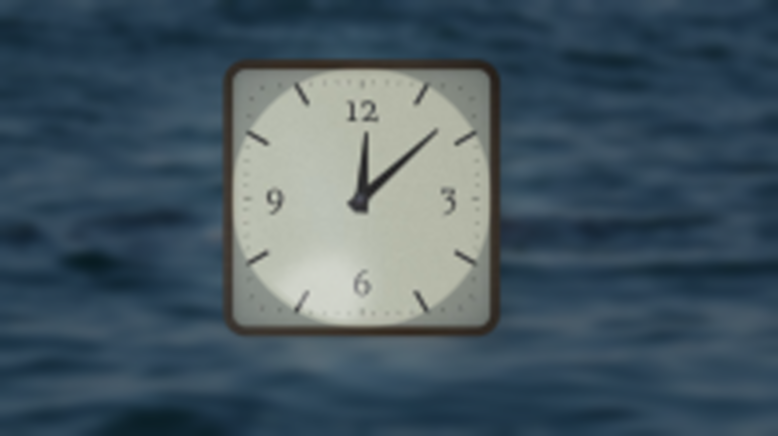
12:08
